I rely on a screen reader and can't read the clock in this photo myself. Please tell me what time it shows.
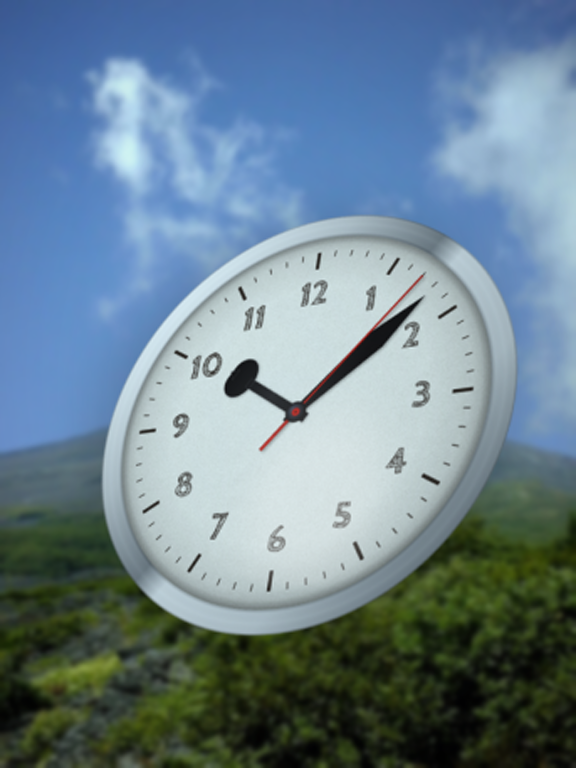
10:08:07
